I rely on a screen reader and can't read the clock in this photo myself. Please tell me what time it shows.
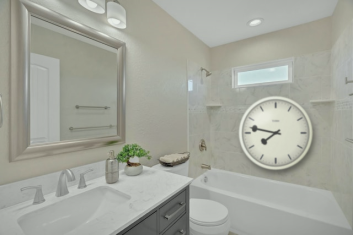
7:47
